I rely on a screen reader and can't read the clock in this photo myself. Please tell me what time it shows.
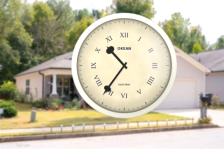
10:36
